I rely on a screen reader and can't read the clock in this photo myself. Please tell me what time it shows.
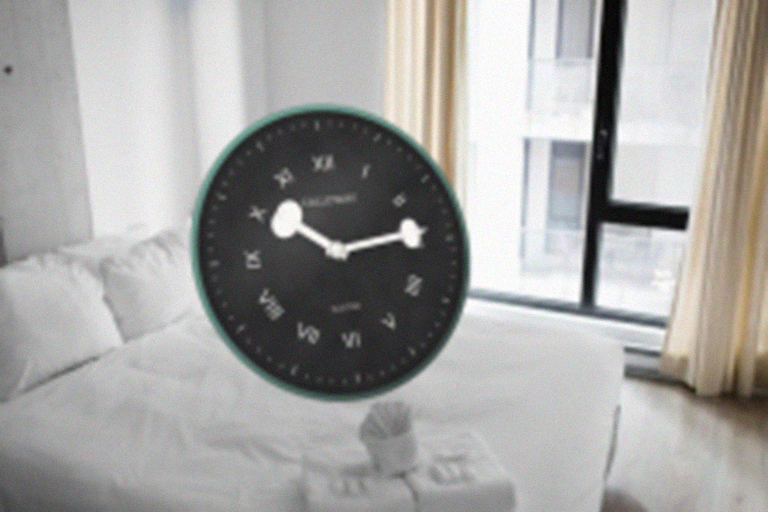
10:14
